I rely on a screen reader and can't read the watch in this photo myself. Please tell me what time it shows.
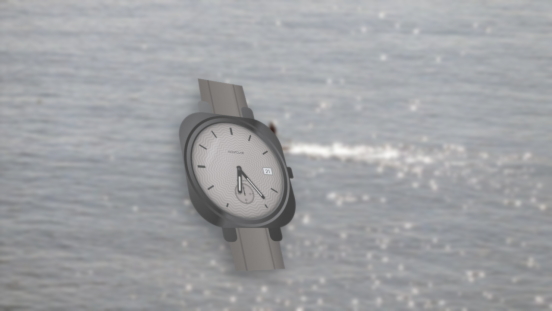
6:24
